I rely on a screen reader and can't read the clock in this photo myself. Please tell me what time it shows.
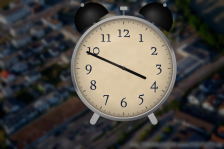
3:49
